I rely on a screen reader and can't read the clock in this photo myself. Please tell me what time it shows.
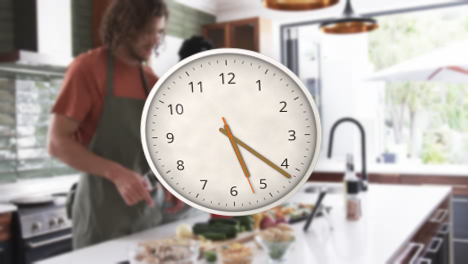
5:21:27
